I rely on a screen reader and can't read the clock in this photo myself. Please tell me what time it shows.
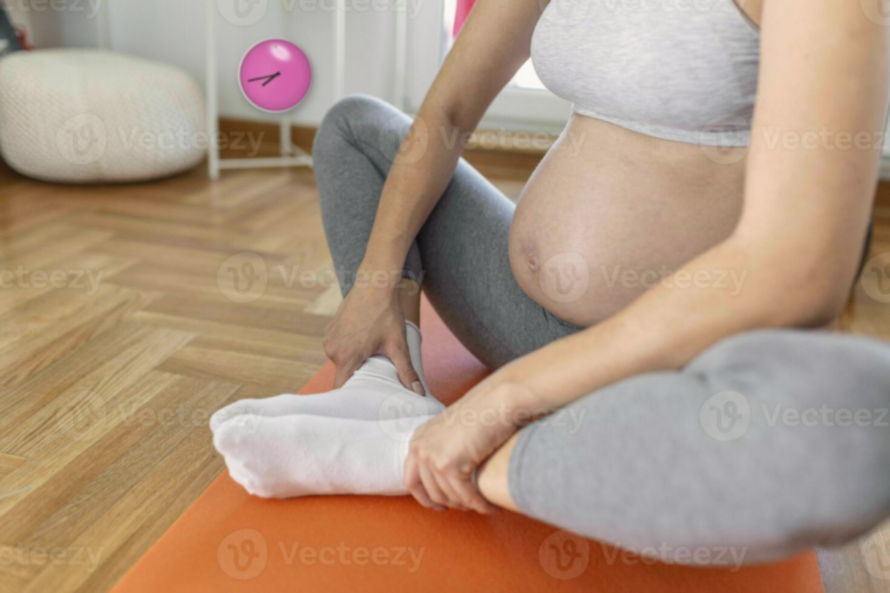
7:43
